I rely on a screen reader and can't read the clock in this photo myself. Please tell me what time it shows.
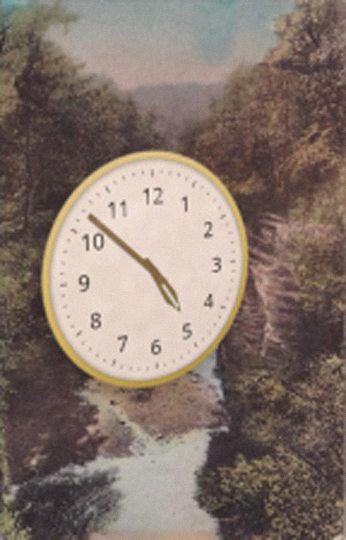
4:52
